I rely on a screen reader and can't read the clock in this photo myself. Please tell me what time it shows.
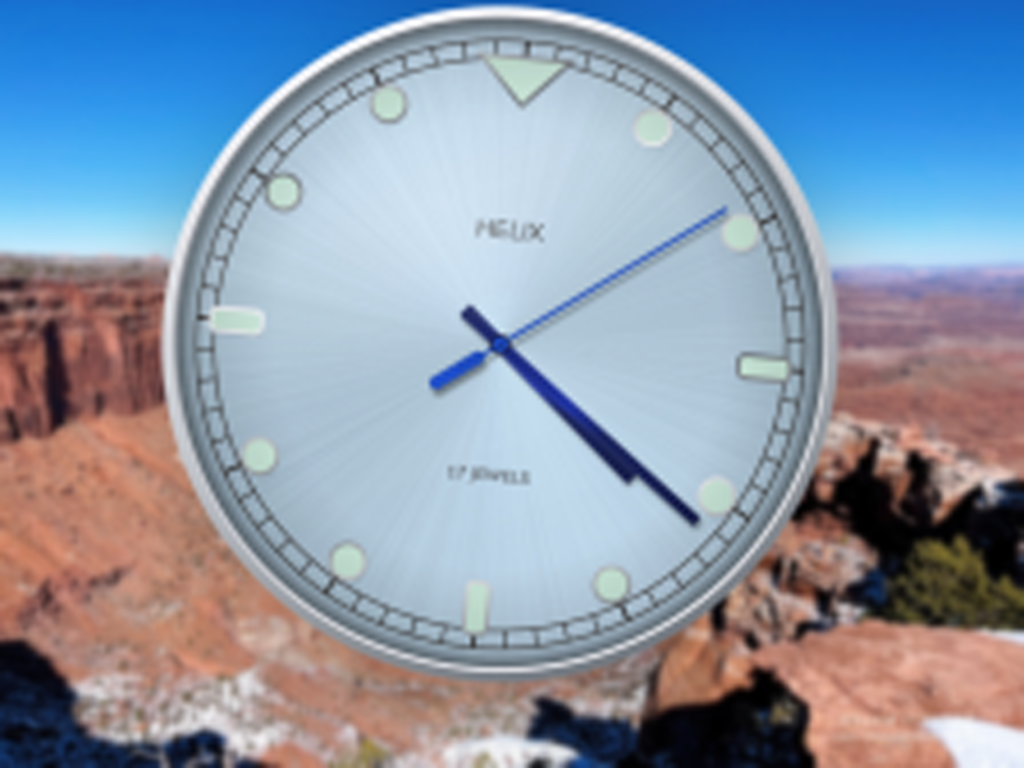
4:21:09
